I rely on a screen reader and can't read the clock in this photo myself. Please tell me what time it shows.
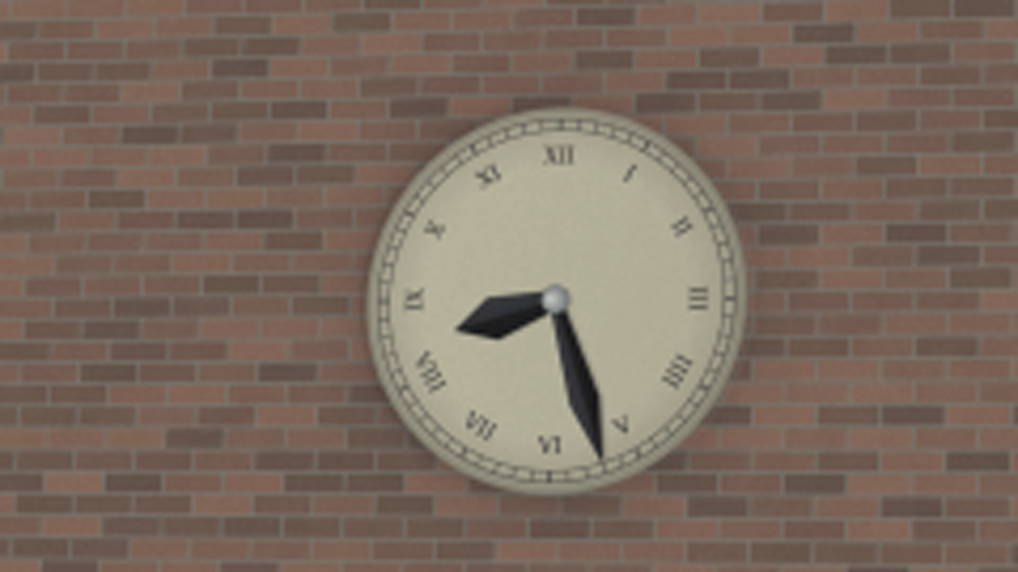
8:27
